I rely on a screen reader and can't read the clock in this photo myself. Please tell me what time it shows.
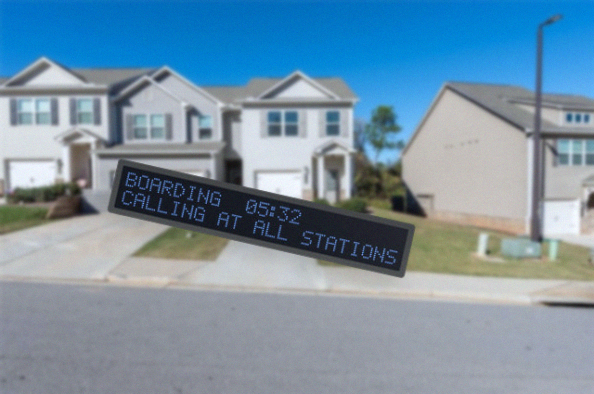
5:32
